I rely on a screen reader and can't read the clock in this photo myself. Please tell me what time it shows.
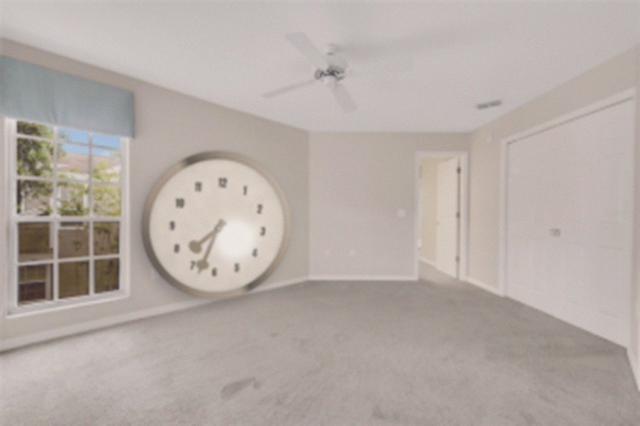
7:33
